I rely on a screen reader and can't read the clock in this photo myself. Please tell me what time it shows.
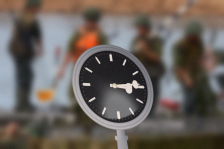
3:14
